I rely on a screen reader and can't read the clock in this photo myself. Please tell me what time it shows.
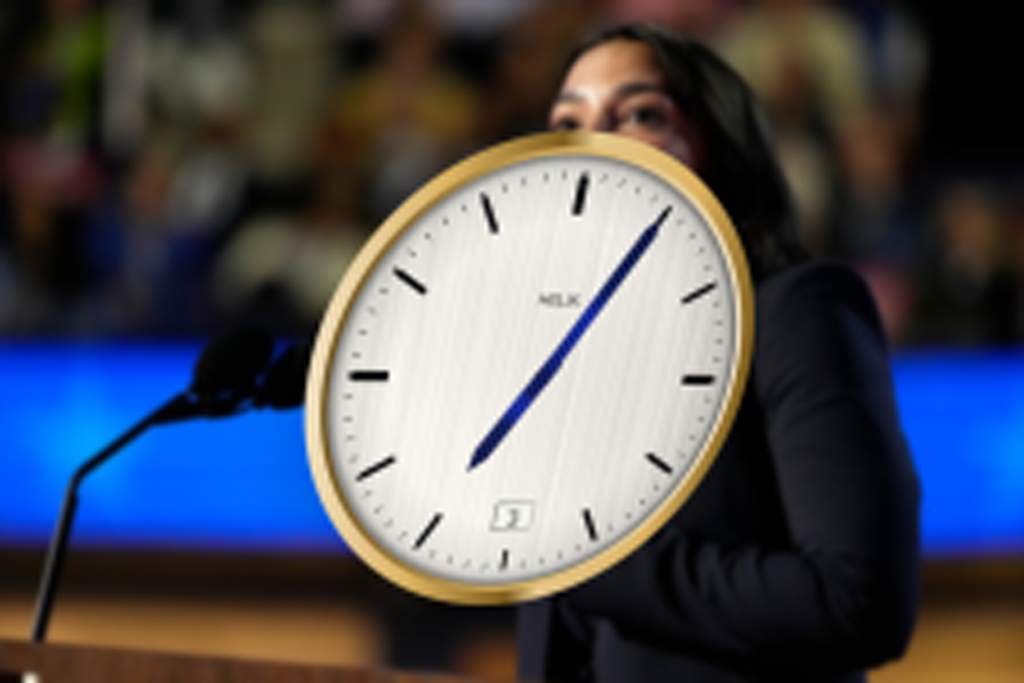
7:05
